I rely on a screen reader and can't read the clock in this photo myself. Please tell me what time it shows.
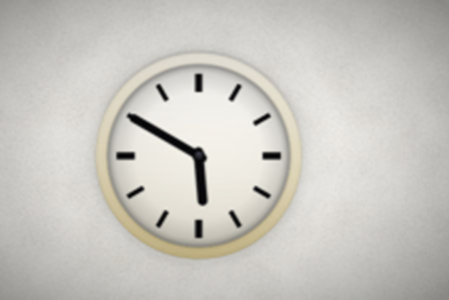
5:50
